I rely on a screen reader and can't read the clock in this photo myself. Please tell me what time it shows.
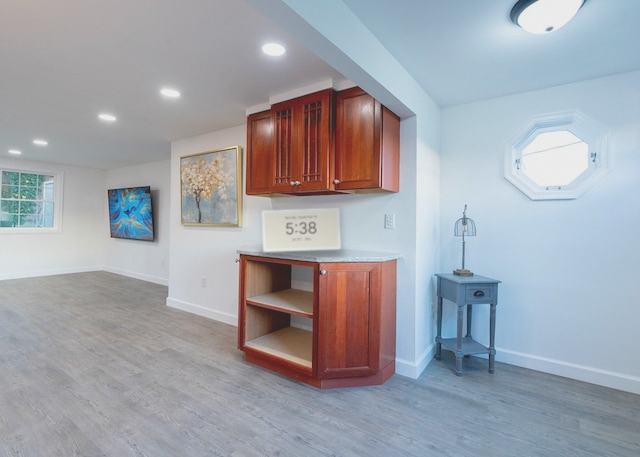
5:38
